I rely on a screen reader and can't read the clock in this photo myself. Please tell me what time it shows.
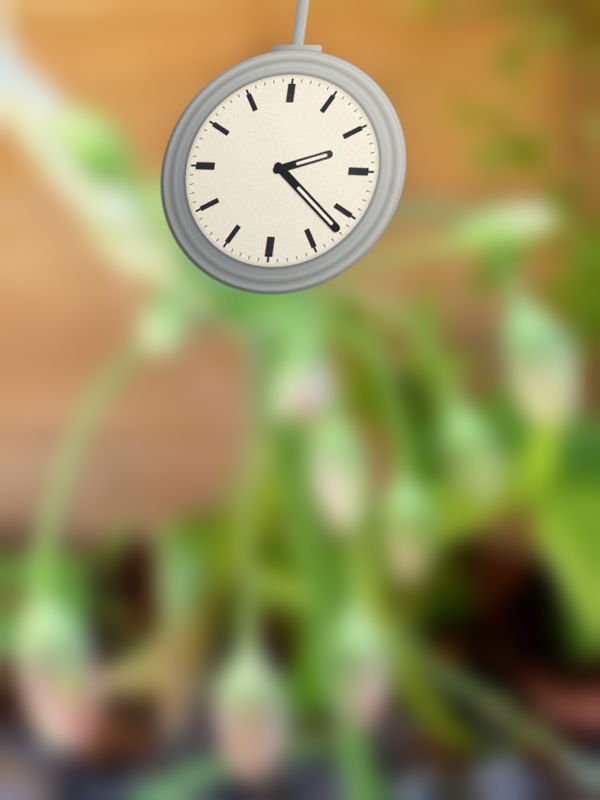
2:22
